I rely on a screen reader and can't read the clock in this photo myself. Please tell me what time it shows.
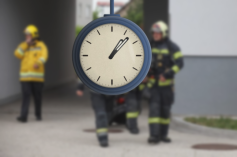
1:07
